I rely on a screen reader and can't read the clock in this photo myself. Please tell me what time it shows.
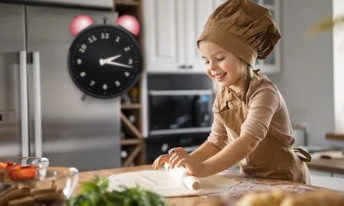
2:17
